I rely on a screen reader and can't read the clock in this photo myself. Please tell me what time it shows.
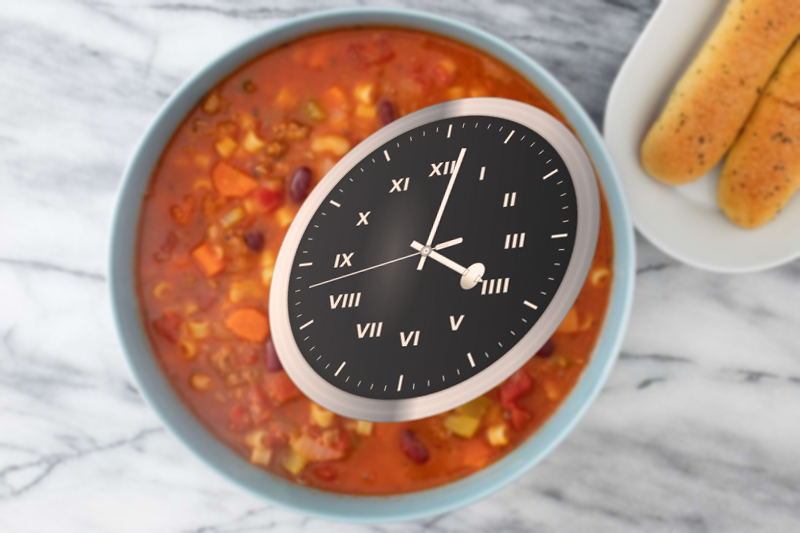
4:01:43
